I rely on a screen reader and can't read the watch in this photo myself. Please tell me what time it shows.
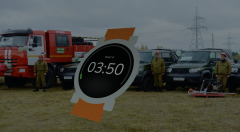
3:50
